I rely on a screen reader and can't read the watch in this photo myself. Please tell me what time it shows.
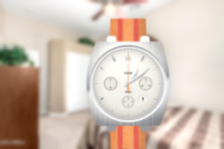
1:09
